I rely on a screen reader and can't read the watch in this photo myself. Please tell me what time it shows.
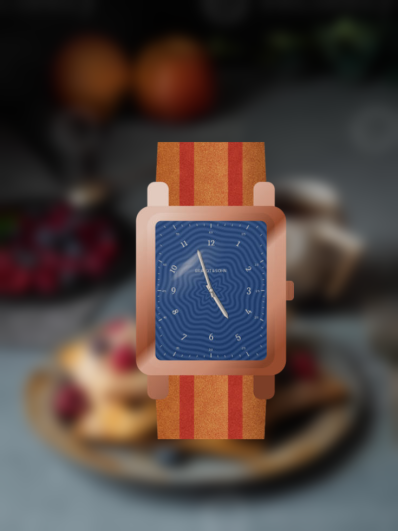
4:57
